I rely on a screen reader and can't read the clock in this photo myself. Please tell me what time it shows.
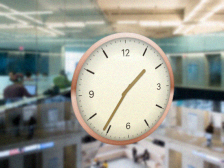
1:36
